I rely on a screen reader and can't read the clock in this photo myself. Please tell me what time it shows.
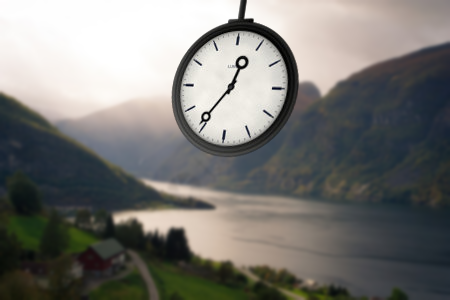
12:36
